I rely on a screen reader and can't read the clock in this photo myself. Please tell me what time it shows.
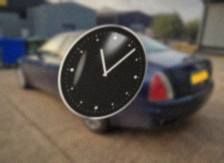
11:07
